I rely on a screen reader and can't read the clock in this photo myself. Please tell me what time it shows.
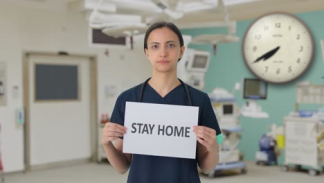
7:40
